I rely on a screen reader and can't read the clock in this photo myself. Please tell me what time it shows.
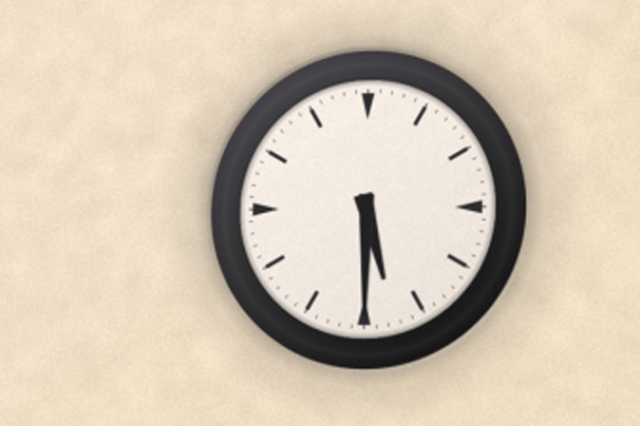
5:30
